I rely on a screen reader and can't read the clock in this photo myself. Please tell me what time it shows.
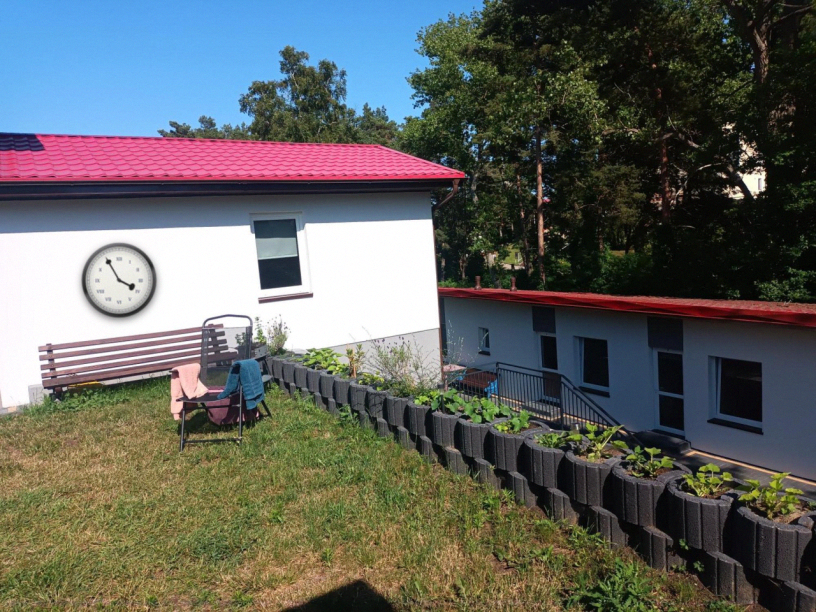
3:55
